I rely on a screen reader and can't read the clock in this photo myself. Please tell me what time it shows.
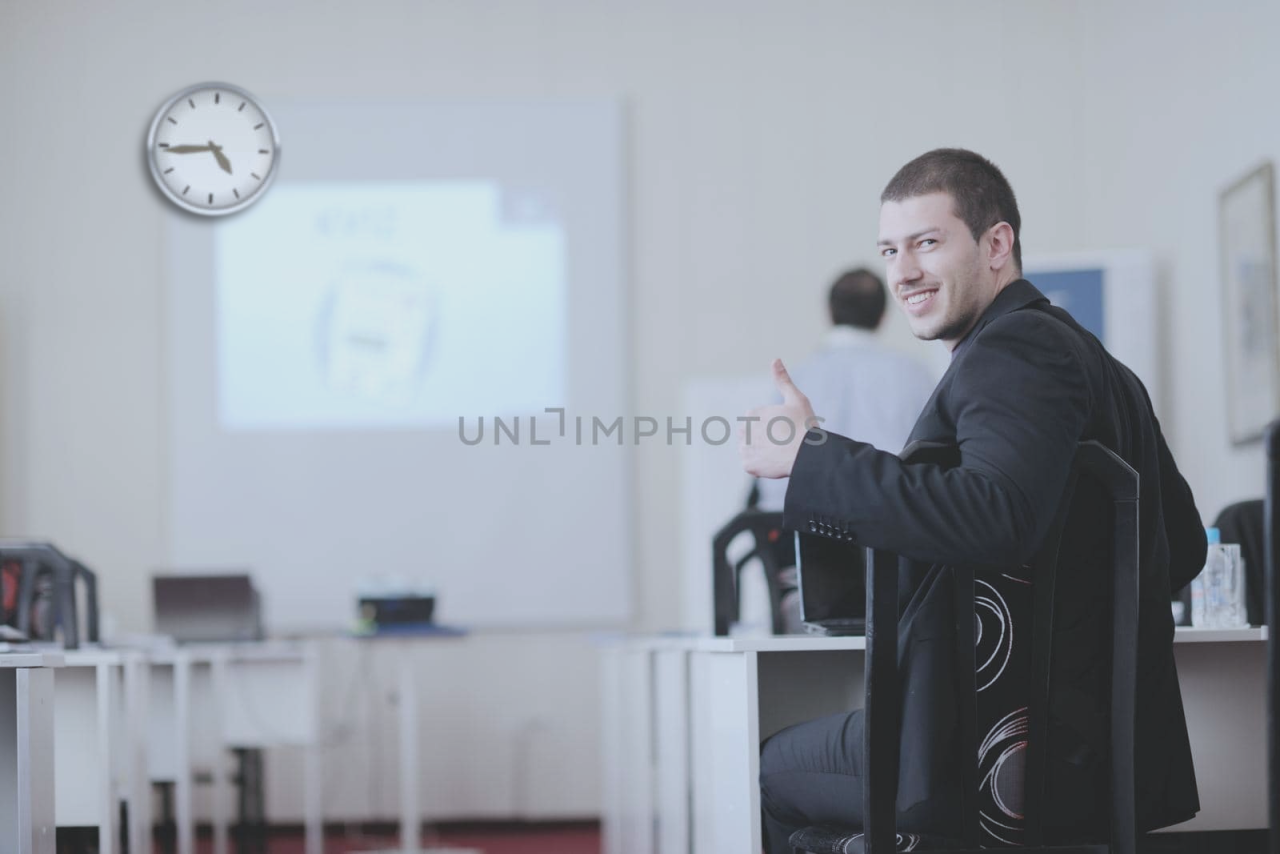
4:44
